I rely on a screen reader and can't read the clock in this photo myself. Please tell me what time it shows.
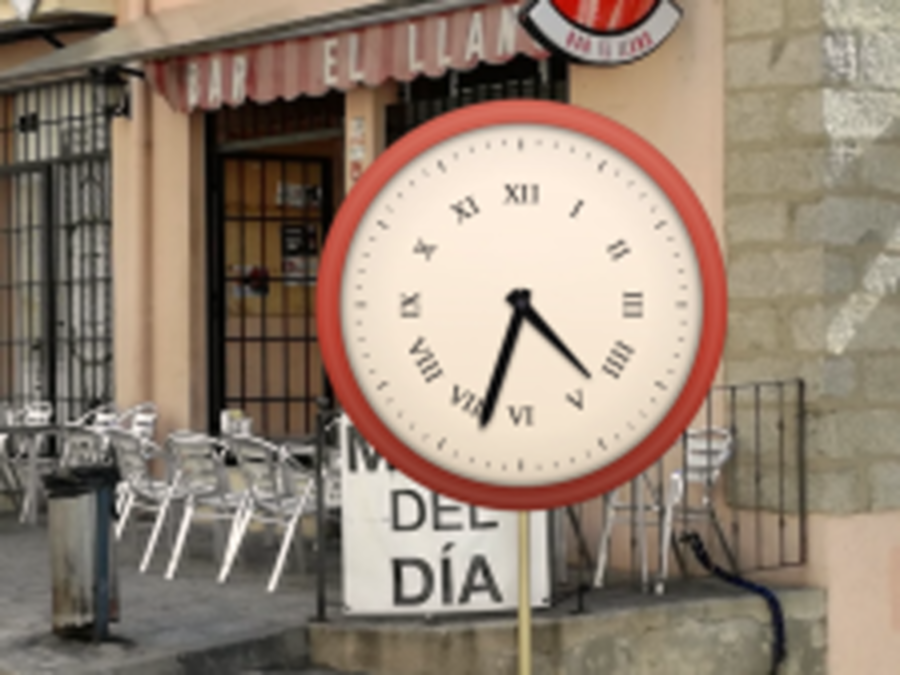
4:33
